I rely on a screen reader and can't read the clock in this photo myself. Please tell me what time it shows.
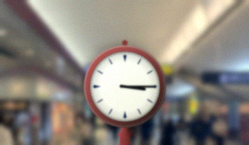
3:15
